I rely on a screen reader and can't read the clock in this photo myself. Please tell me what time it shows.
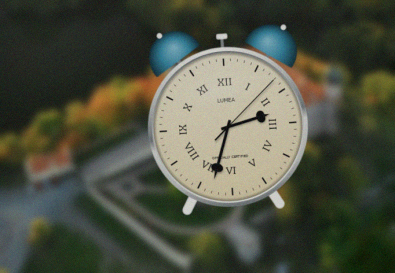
2:33:08
